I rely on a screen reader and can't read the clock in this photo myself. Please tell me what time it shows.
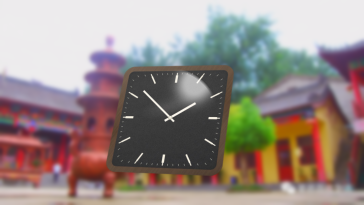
1:52
